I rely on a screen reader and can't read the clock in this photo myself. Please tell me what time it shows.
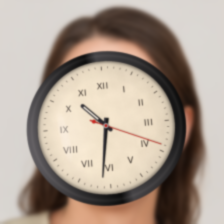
10:31:19
